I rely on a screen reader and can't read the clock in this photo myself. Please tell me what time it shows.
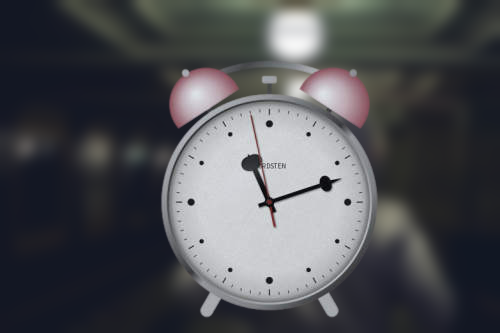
11:11:58
